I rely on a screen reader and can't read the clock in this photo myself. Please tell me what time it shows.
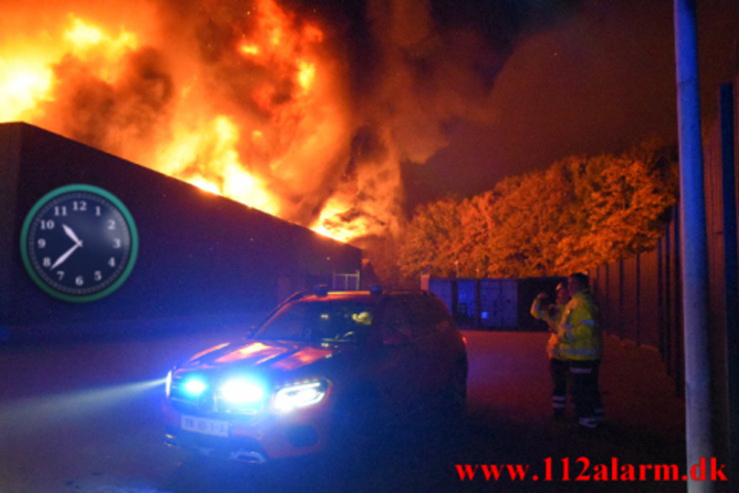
10:38
